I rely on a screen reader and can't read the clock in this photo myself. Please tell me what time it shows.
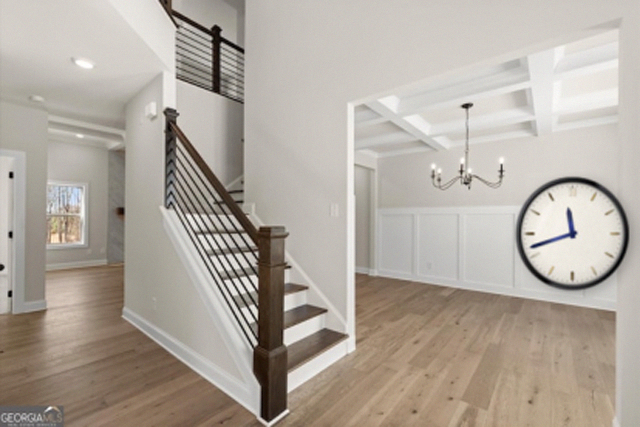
11:42
